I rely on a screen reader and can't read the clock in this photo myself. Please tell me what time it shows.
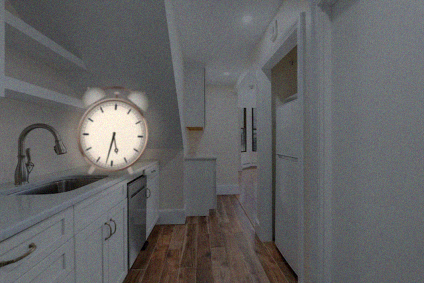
5:32
